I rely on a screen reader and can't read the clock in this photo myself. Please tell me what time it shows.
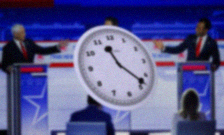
11:23
